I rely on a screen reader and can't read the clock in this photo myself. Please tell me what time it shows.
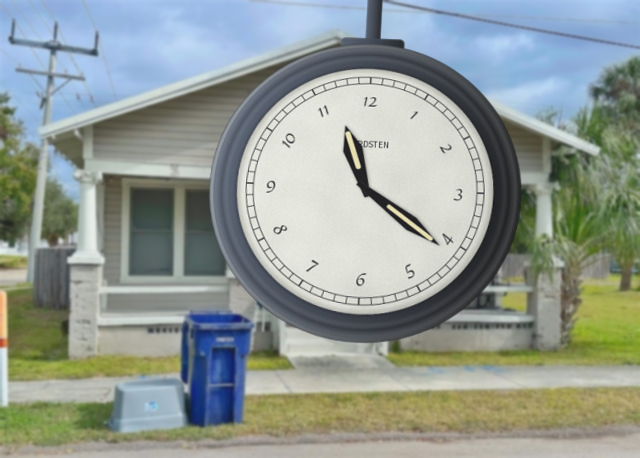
11:21
